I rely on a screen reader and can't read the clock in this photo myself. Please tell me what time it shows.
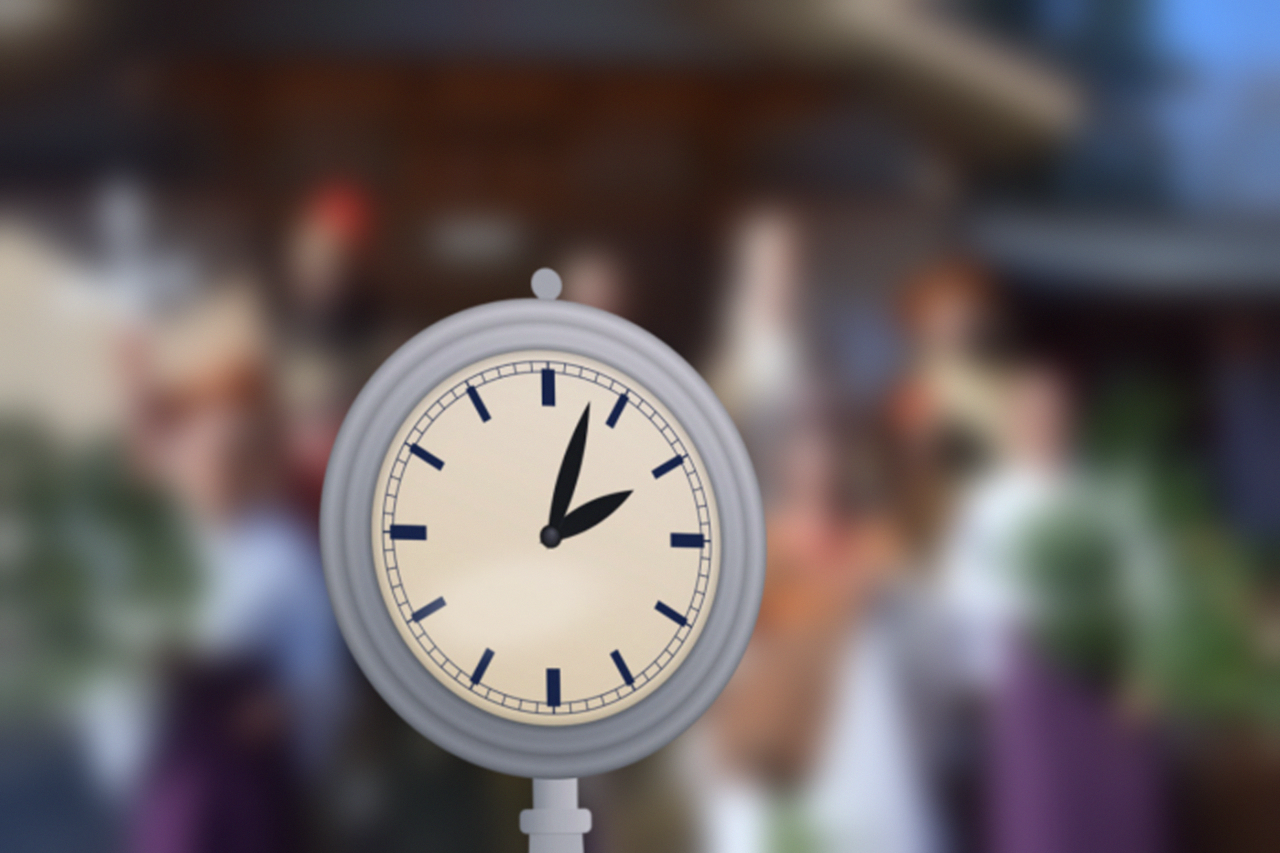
2:03
